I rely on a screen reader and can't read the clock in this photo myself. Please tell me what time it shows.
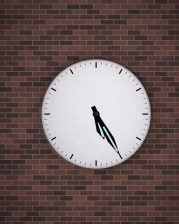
5:25
